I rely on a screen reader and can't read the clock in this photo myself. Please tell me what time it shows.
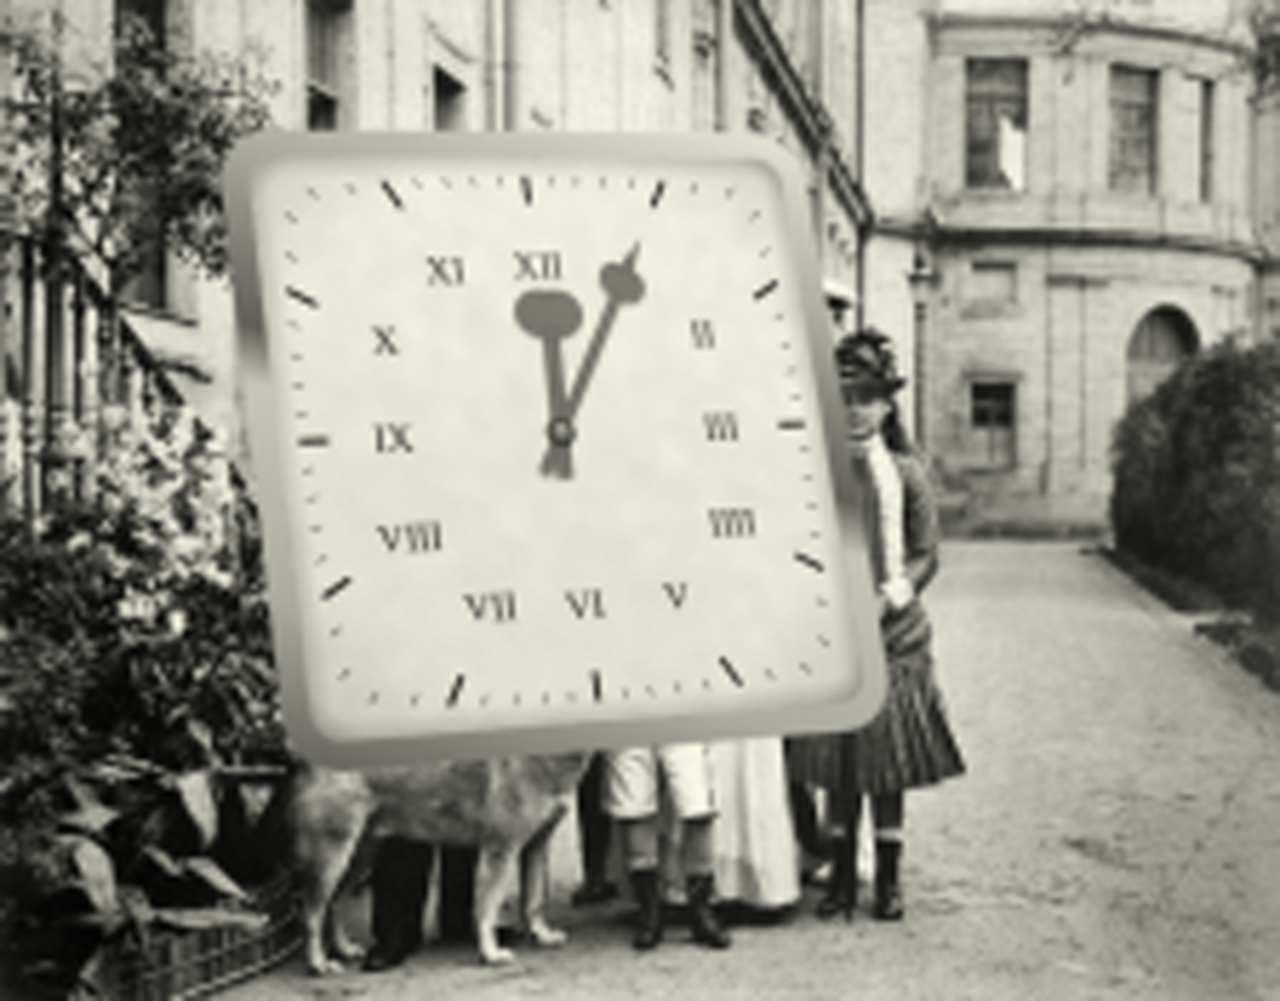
12:05
